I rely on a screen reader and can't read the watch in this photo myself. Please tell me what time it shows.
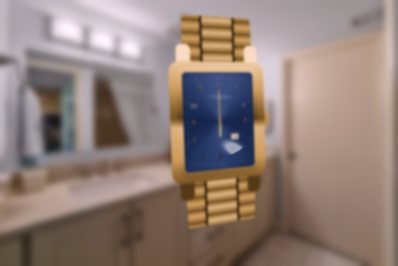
6:00
